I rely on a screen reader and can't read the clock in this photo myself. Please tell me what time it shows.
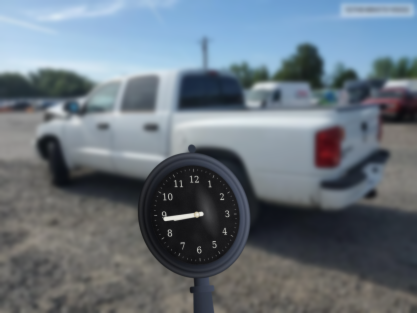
8:44
